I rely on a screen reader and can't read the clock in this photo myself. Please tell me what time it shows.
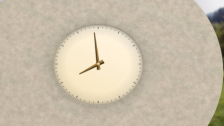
7:59
